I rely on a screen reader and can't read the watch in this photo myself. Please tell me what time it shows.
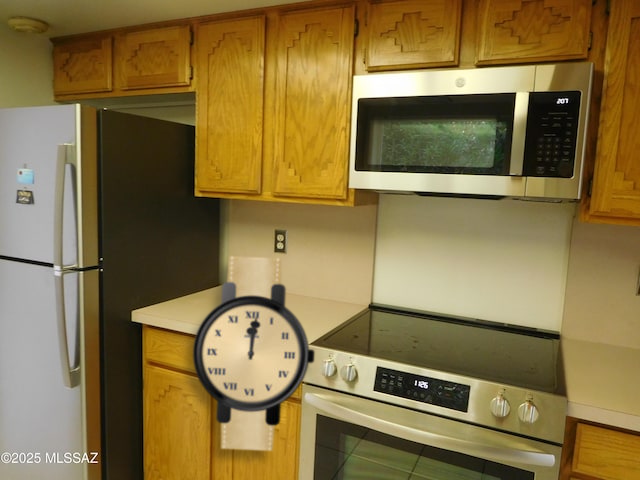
12:01
